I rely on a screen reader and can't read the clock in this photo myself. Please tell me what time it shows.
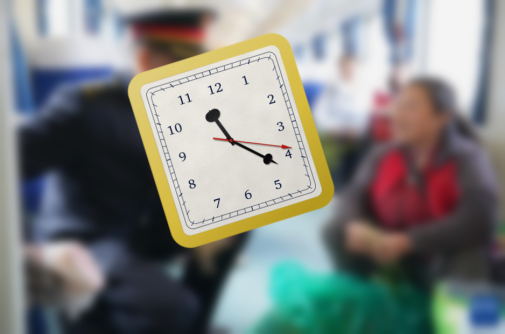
11:22:19
